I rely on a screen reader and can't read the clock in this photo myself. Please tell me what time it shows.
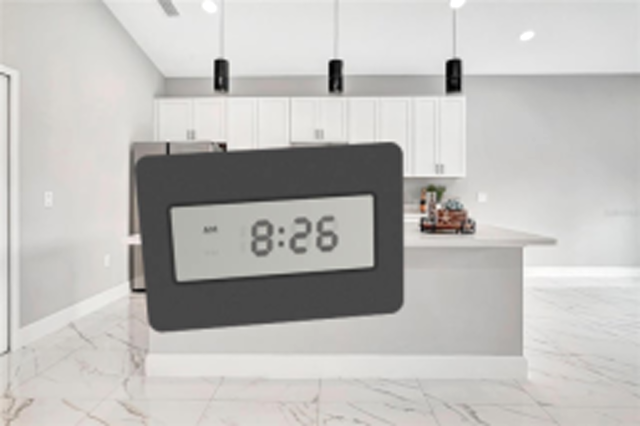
8:26
